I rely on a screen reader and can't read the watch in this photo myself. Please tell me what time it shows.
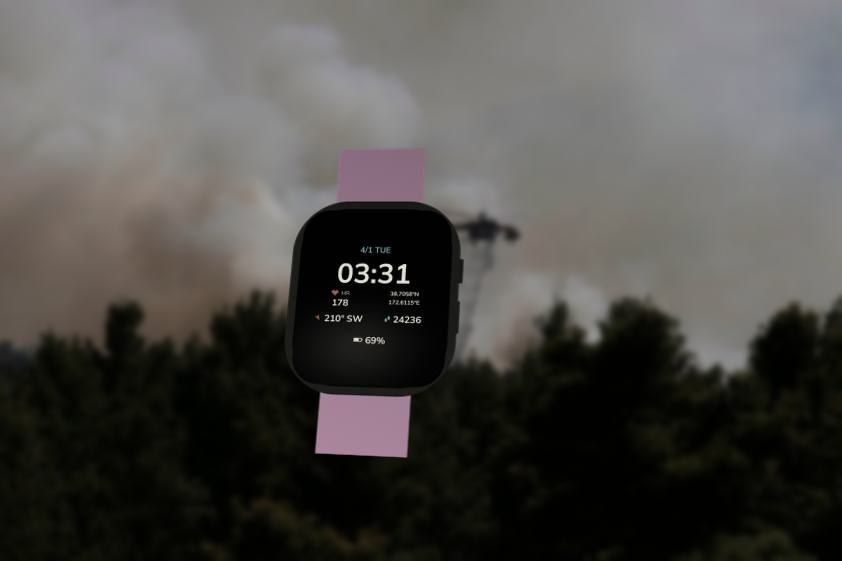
3:31
